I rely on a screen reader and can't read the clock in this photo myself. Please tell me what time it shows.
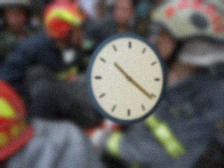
10:21
